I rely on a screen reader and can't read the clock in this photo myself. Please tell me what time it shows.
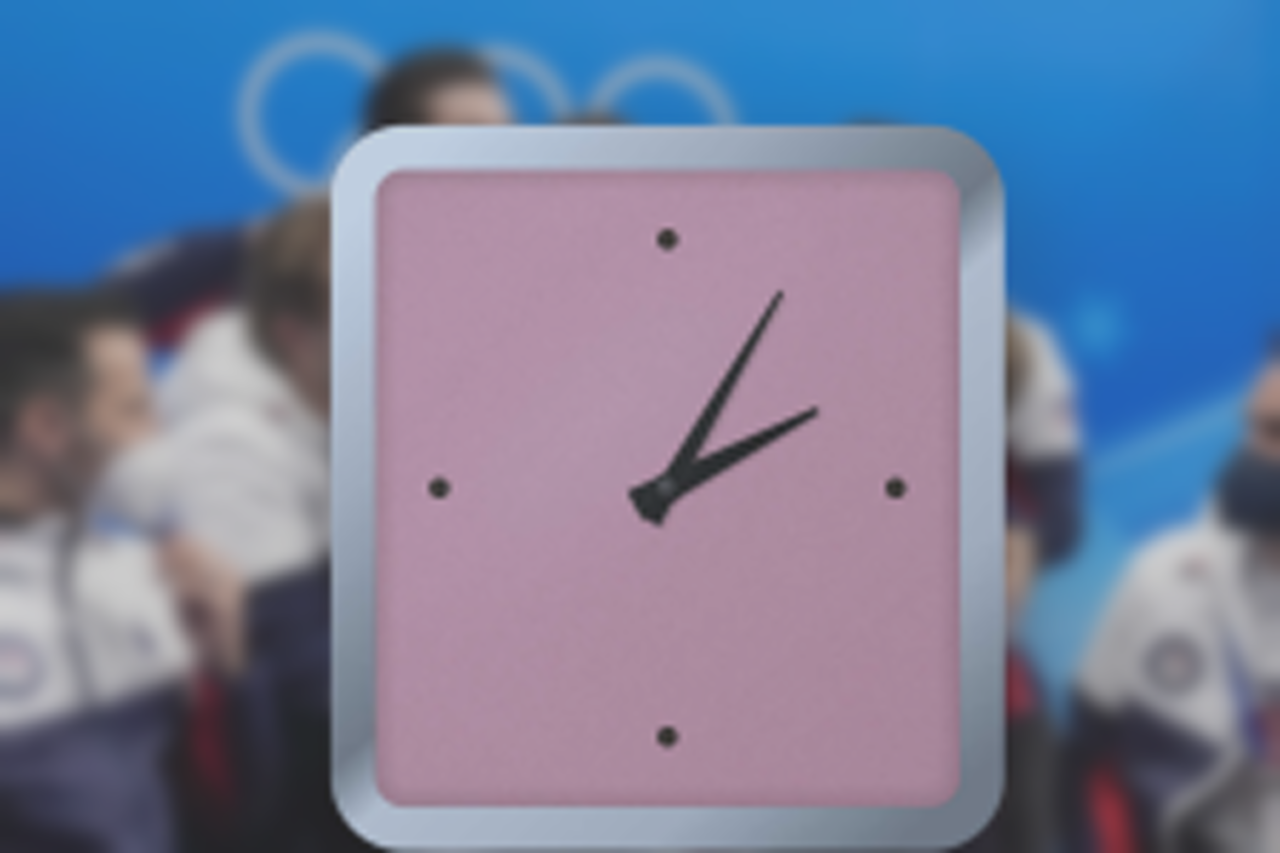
2:05
